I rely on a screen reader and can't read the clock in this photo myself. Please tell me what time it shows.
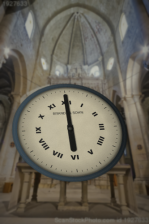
6:00
